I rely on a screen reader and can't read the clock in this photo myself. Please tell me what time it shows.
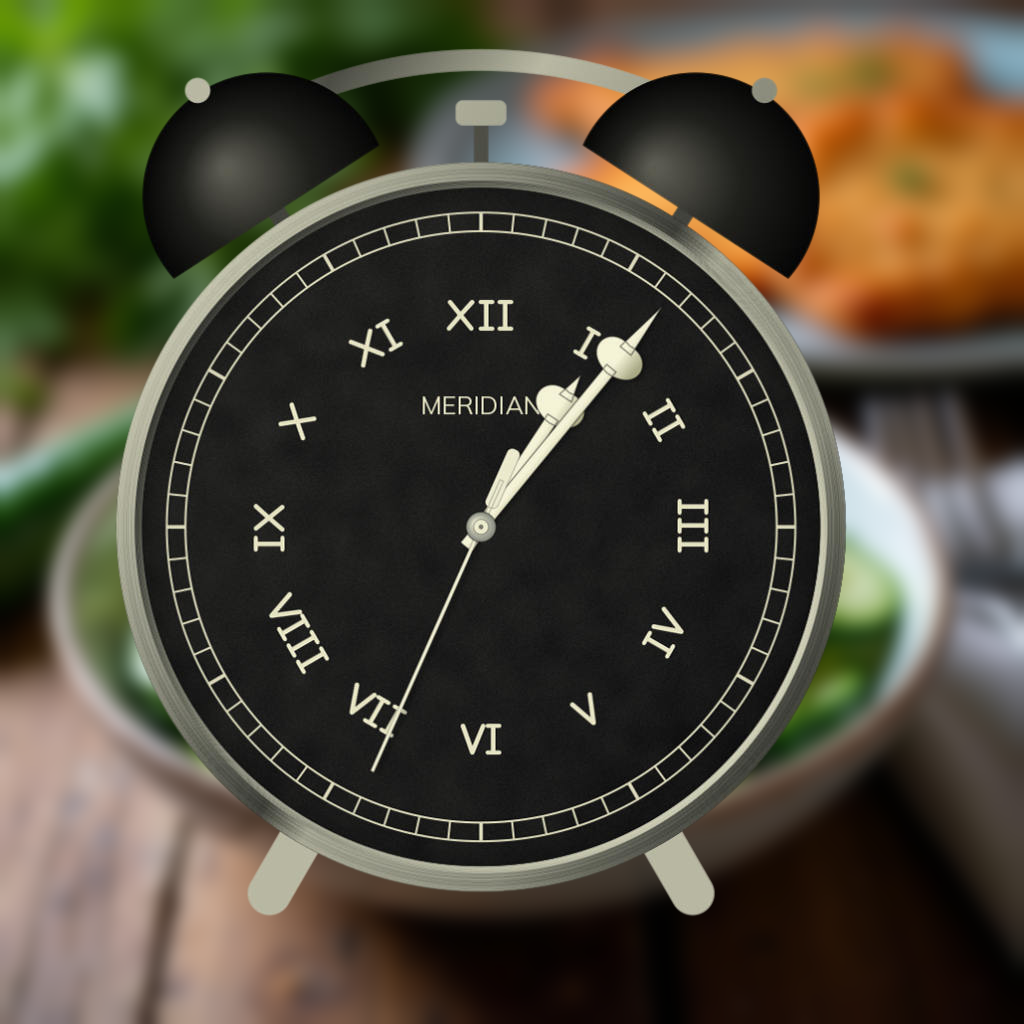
1:06:34
